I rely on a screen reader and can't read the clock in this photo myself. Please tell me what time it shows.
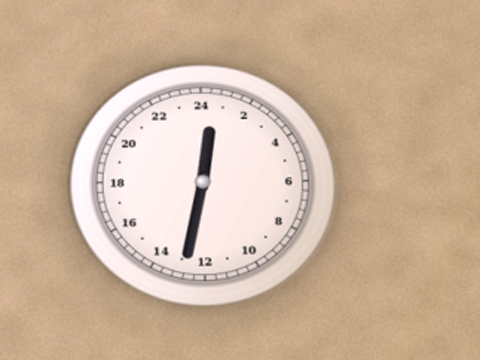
0:32
